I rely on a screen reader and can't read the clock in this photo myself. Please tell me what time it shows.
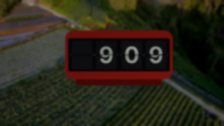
9:09
